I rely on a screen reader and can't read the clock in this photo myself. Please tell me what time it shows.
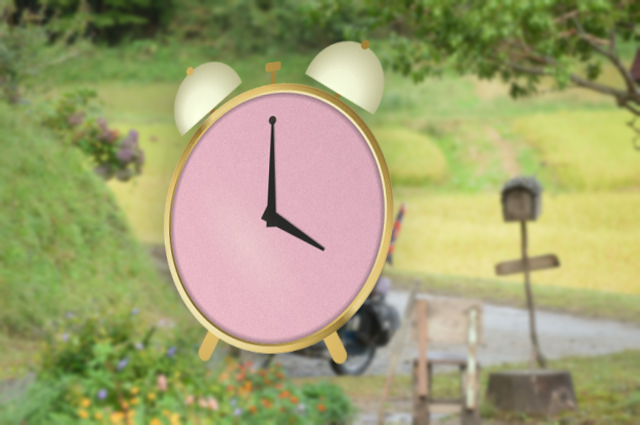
4:00
